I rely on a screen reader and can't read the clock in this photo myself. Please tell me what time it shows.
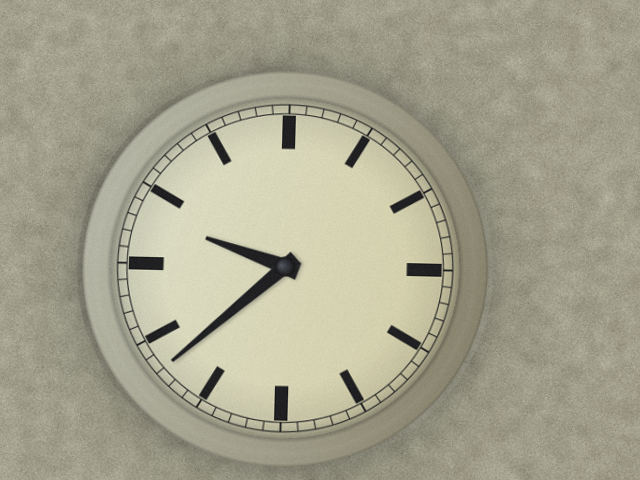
9:38
